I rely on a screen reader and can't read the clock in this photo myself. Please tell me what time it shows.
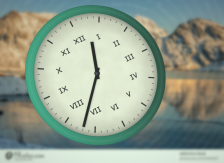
12:37
